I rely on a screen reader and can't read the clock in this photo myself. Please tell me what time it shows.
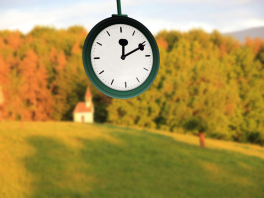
12:11
